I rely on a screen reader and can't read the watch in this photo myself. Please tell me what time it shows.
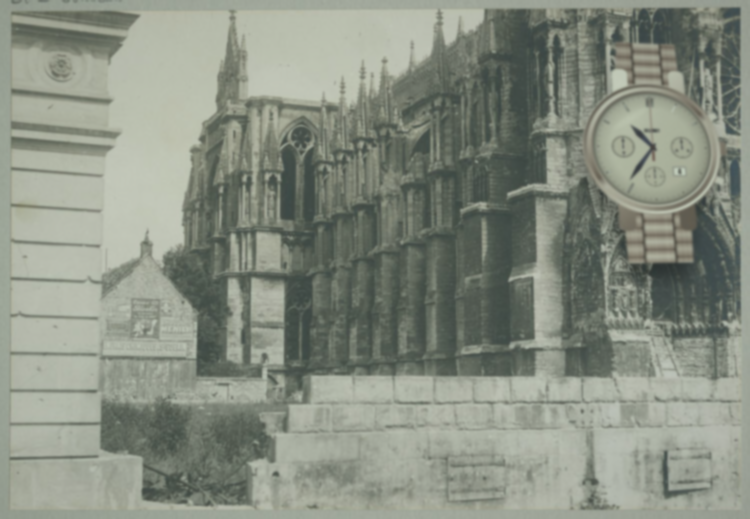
10:36
